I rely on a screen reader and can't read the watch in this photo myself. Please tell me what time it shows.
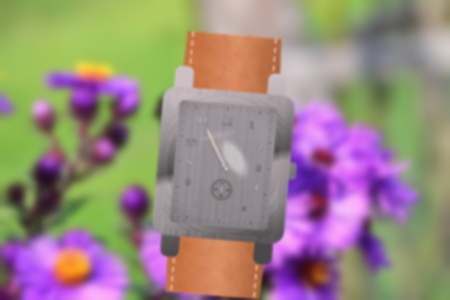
10:55
